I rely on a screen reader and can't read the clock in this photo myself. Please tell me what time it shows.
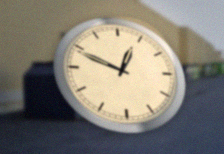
12:49
